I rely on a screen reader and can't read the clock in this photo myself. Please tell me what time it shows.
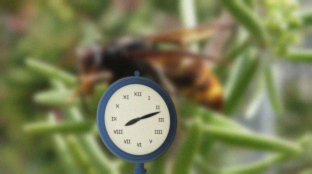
8:12
